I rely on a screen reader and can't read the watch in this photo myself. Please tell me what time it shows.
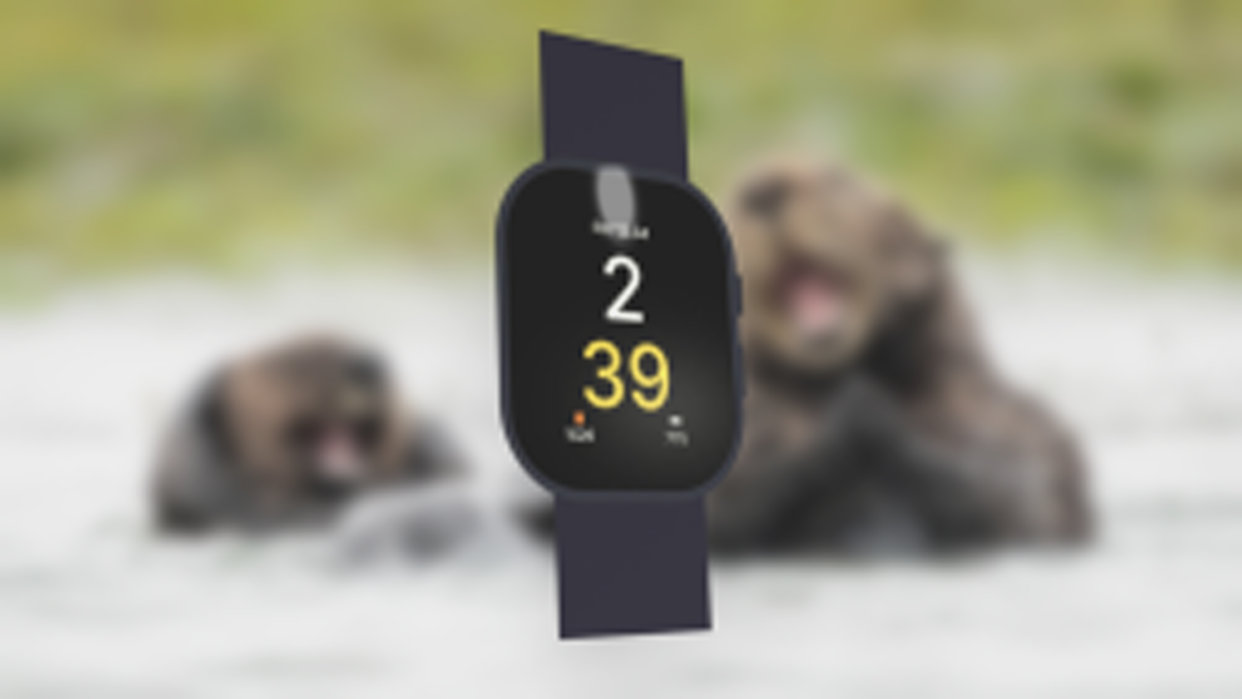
2:39
